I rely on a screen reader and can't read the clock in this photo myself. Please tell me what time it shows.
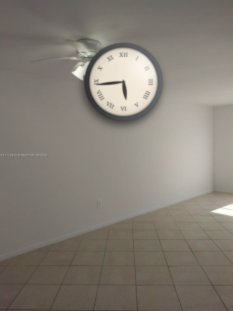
5:44
